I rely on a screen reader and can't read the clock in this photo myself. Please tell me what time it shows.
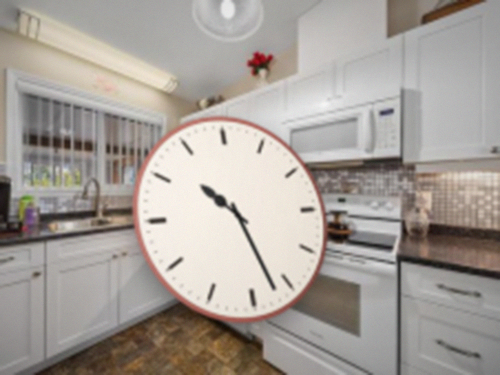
10:27
